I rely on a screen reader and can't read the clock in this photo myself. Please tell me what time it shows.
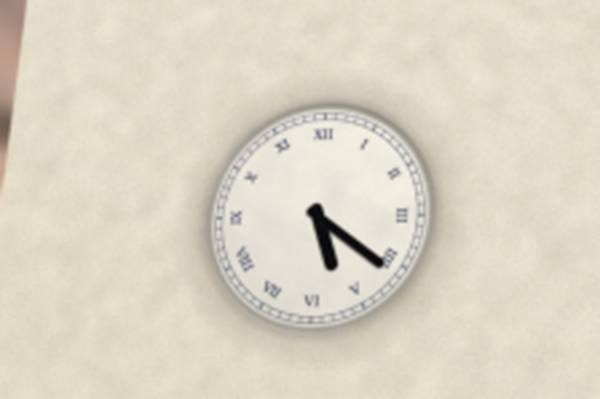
5:21
